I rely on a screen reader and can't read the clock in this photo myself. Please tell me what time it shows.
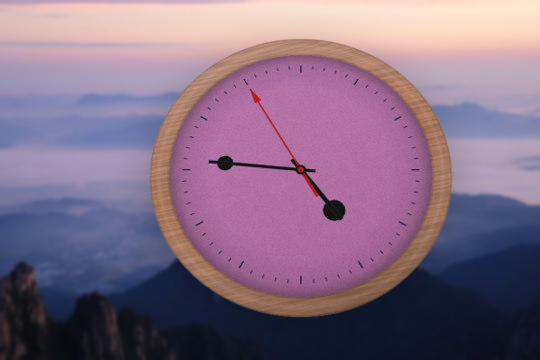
4:45:55
